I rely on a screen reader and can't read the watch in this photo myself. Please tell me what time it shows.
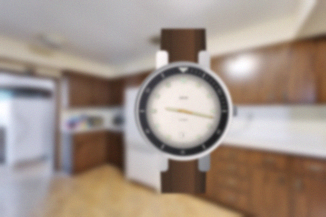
9:17
